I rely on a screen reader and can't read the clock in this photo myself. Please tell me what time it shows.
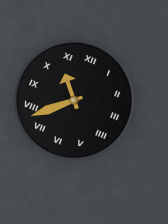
10:38
